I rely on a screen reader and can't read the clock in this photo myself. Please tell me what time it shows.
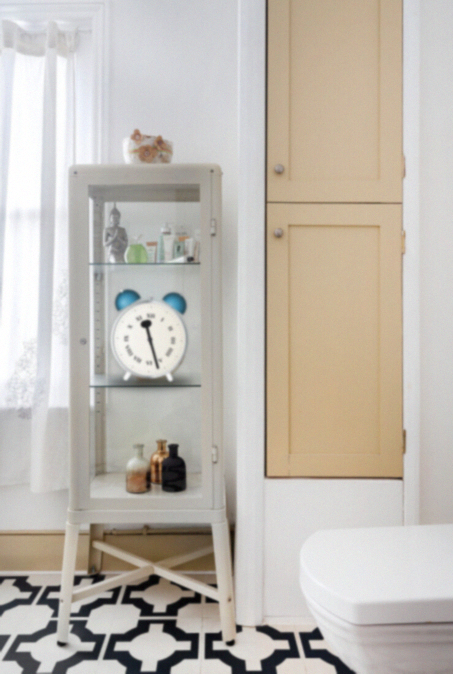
11:27
